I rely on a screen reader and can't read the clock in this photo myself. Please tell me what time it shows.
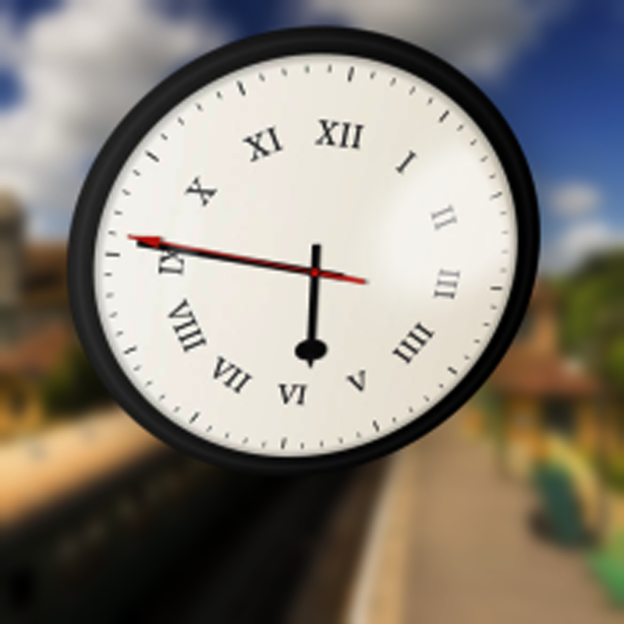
5:45:46
